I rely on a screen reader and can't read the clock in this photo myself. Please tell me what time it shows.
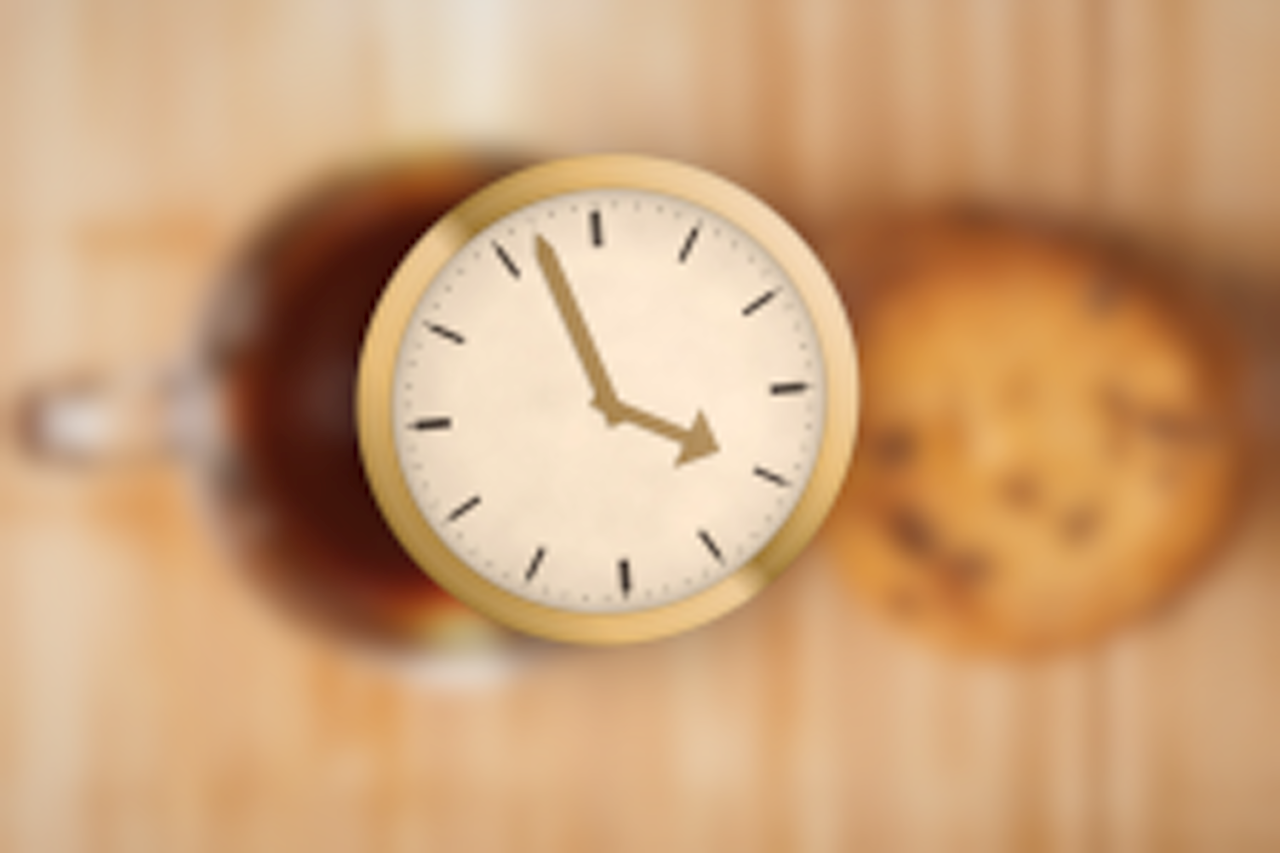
3:57
